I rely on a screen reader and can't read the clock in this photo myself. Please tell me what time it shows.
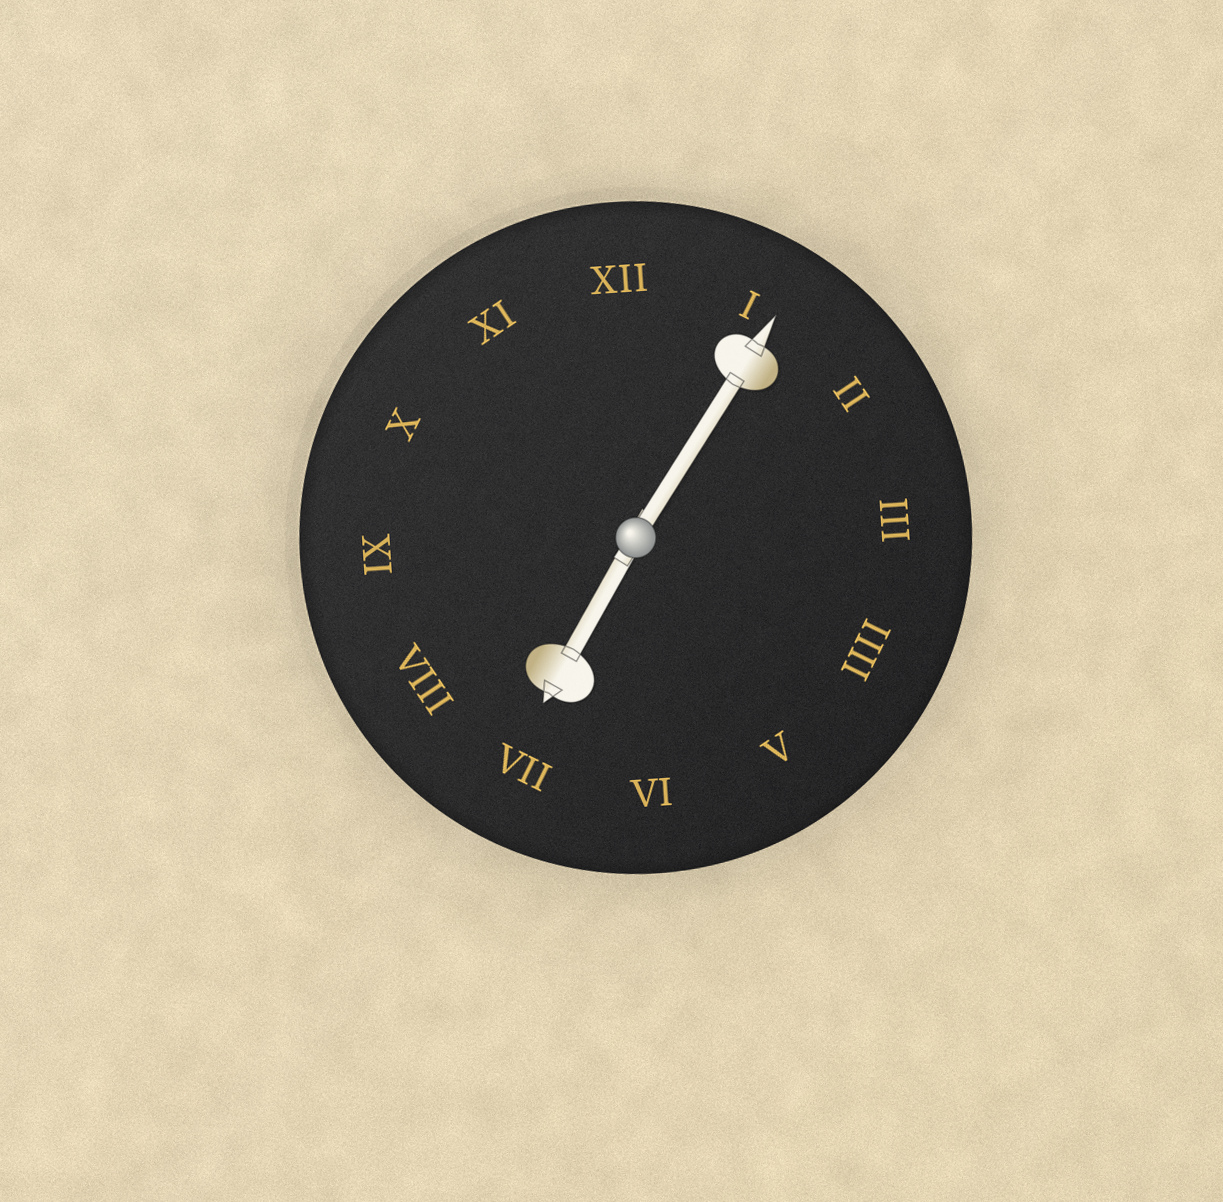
7:06
